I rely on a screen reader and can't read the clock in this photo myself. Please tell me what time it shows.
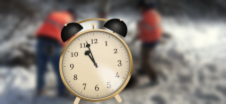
10:57
